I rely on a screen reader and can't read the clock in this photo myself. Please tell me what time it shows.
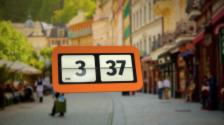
3:37
